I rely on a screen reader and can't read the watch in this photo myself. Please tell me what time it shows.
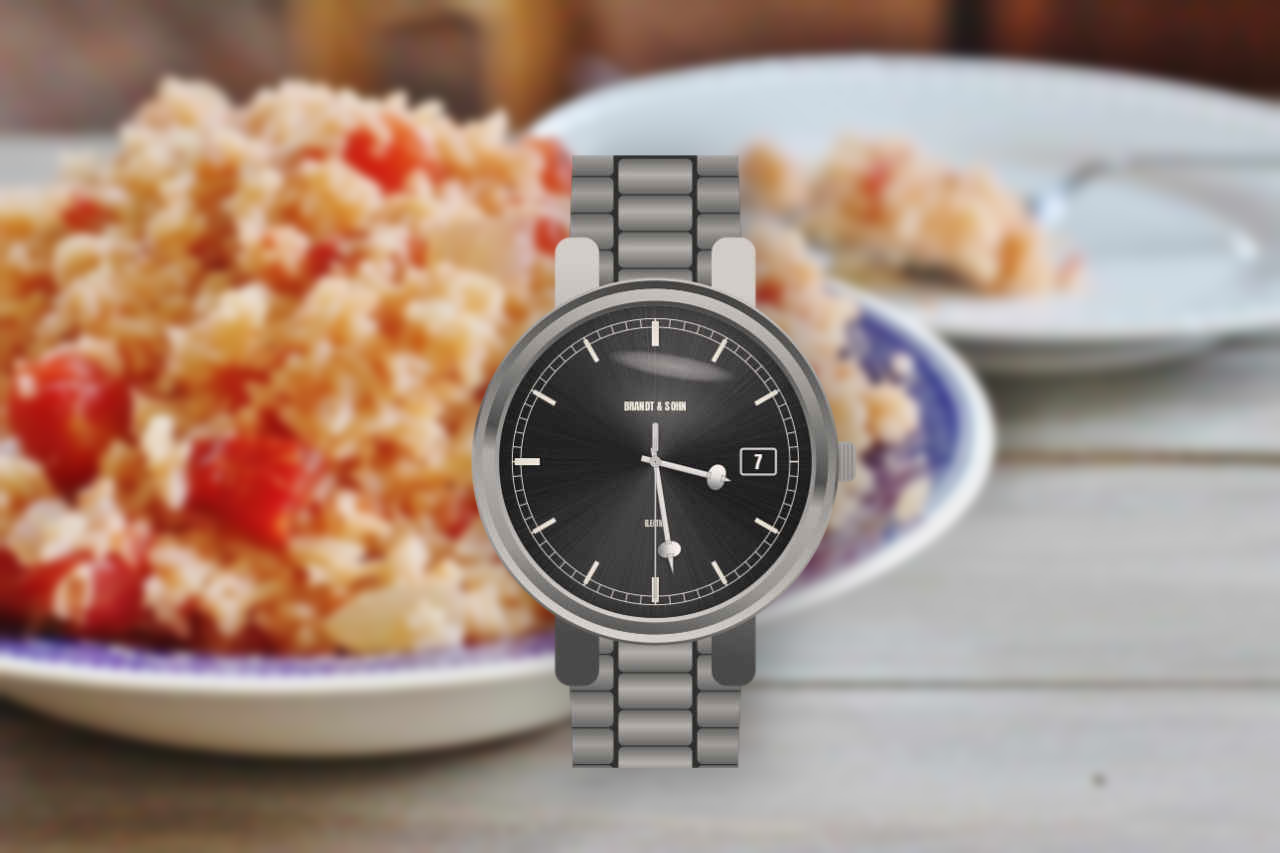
3:28:30
